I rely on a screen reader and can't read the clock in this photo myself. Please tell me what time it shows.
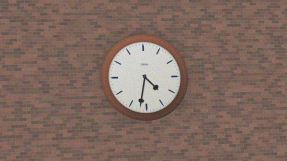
4:32
